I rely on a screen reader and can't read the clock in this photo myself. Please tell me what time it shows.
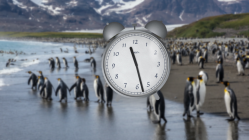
11:28
